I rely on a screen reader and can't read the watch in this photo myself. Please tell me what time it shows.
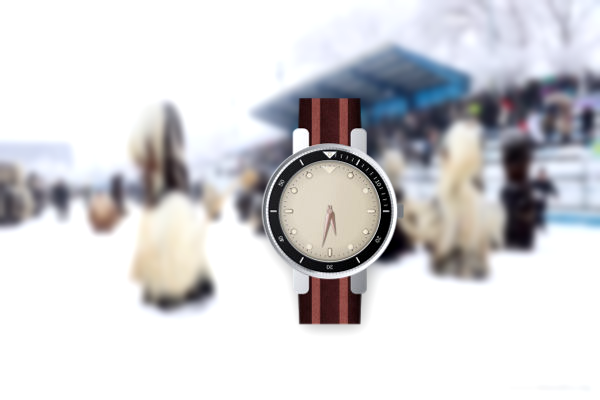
5:32
